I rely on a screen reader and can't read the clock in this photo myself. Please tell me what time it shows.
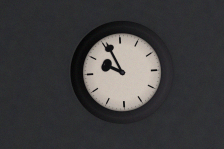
9:56
